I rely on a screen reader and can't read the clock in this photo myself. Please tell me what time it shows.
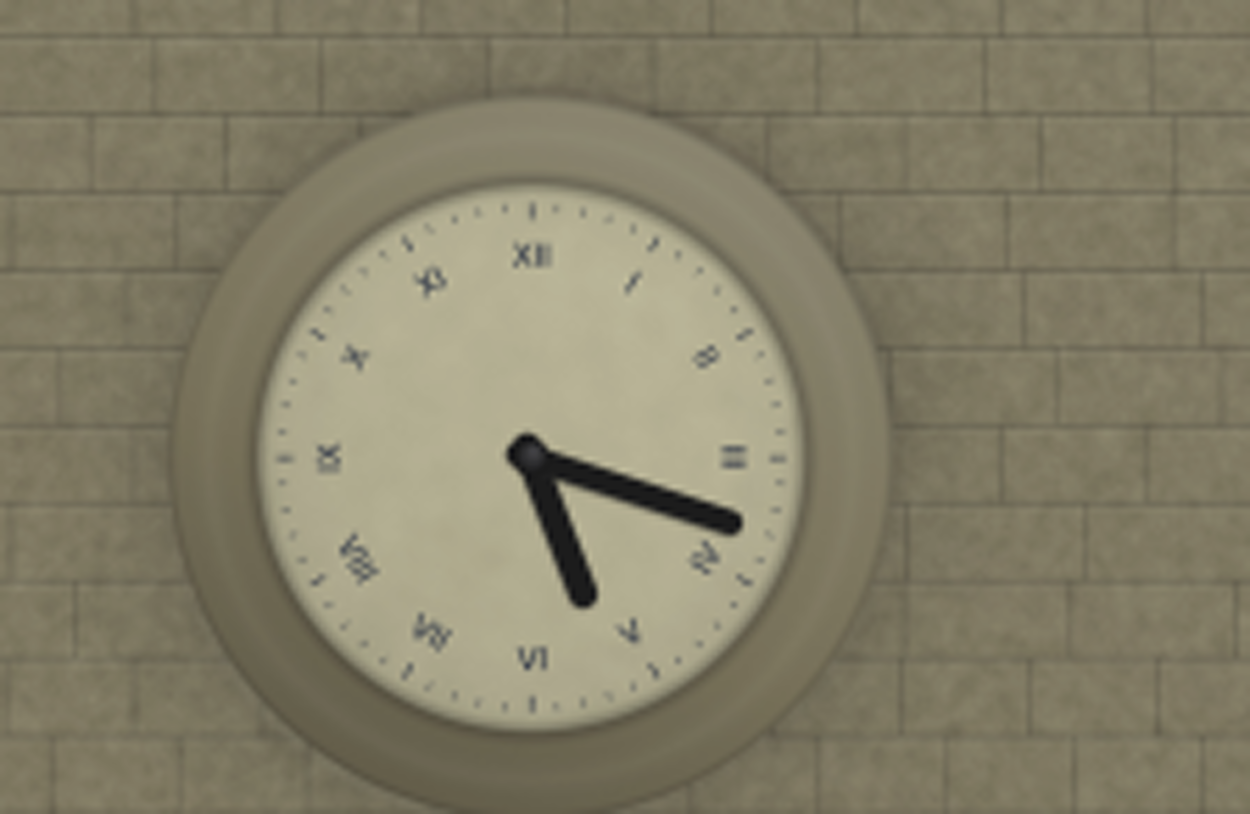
5:18
